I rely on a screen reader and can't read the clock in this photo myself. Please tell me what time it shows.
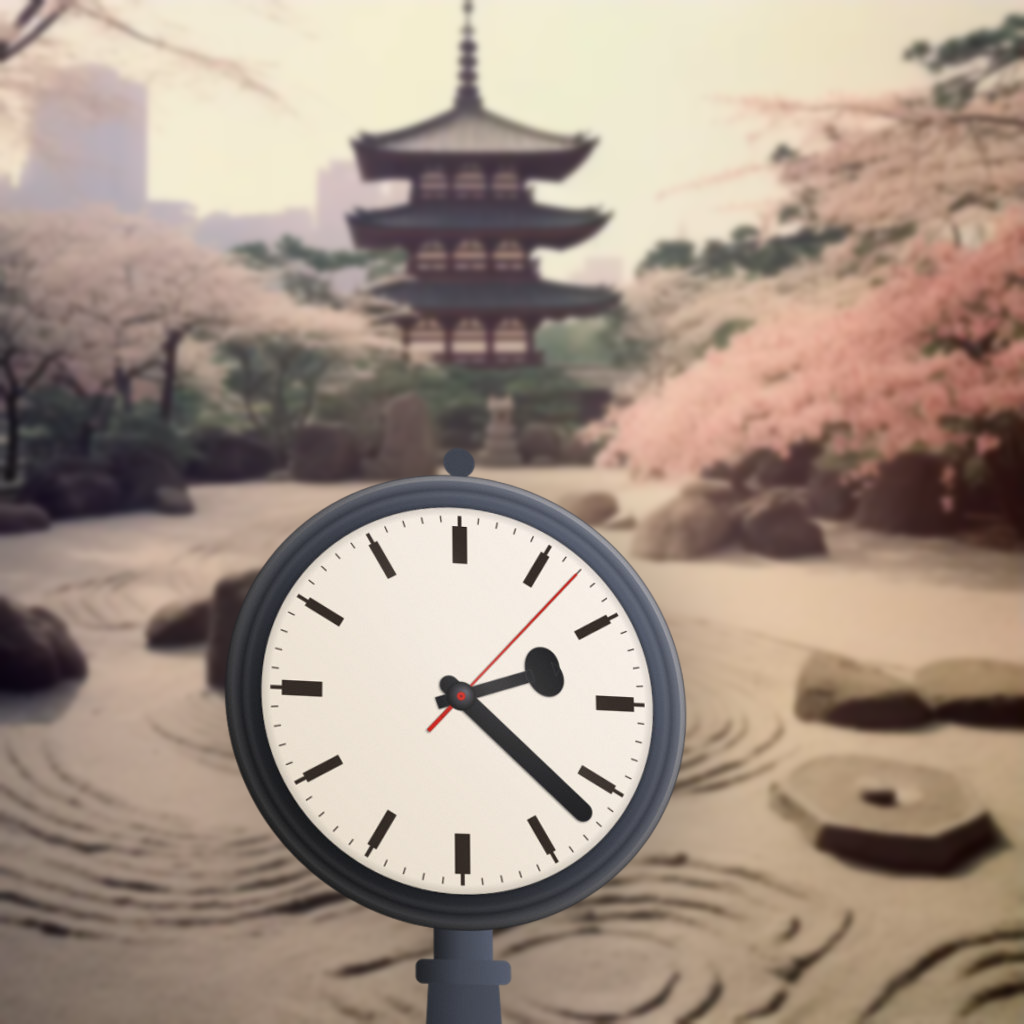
2:22:07
